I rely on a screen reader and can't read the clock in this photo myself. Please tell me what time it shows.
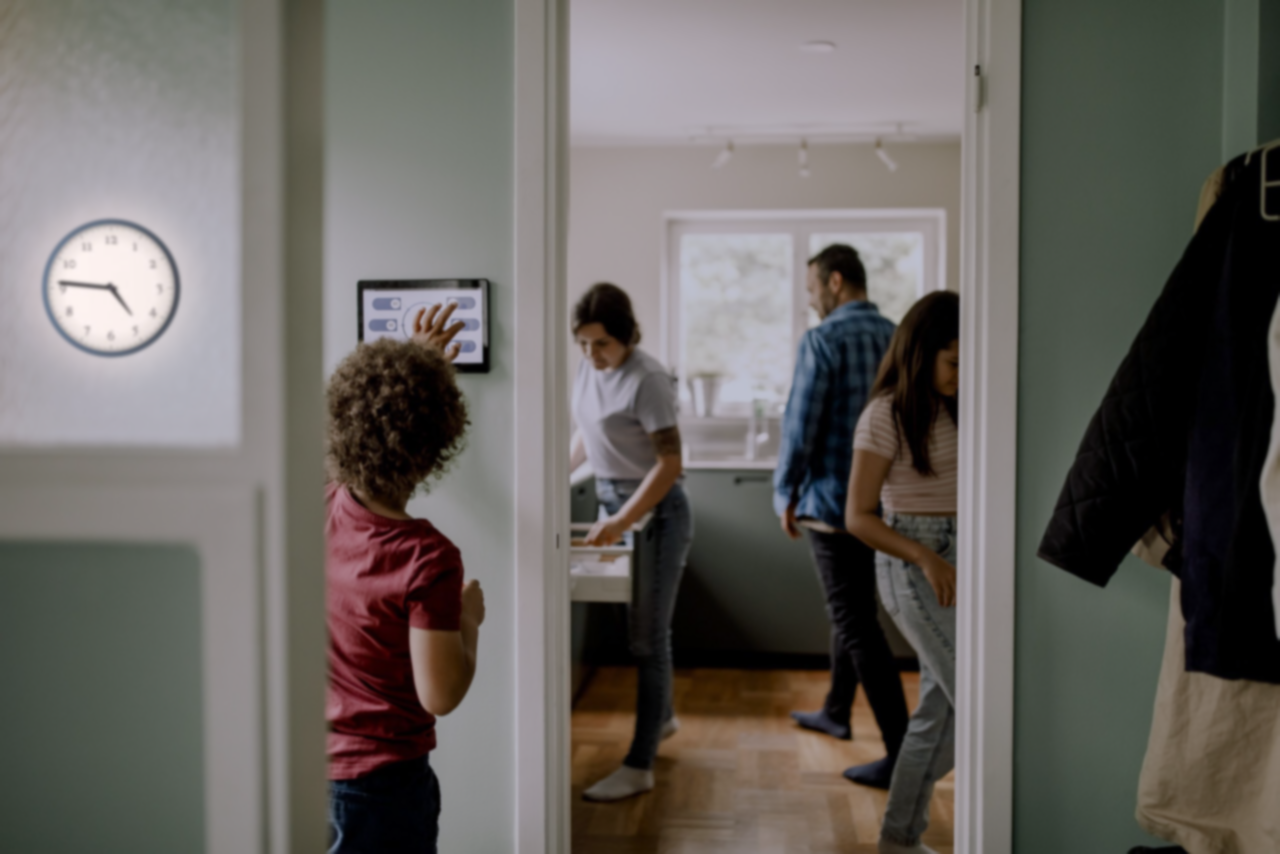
4:46
